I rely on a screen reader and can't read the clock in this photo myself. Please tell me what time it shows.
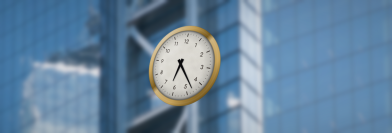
6:23
